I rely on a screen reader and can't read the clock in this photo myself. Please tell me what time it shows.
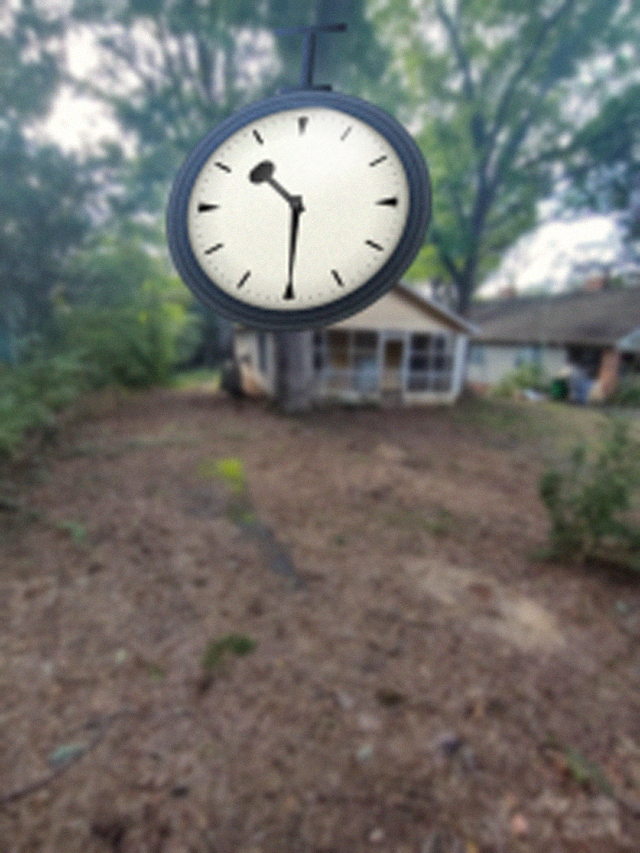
10:30
